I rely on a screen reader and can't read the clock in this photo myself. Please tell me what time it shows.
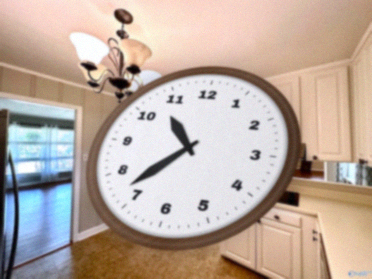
10:37
